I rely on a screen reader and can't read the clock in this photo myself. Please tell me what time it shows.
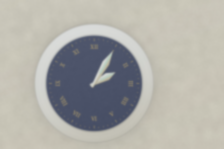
2:05
